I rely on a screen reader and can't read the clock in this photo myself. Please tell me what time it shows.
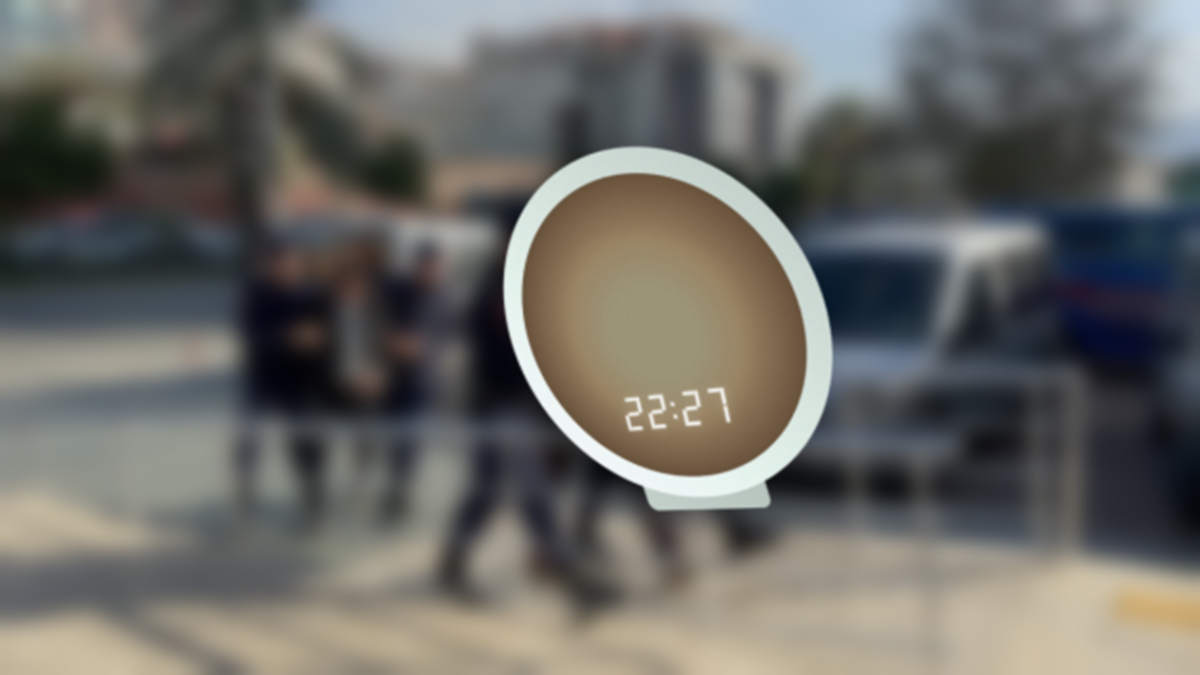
22:27
